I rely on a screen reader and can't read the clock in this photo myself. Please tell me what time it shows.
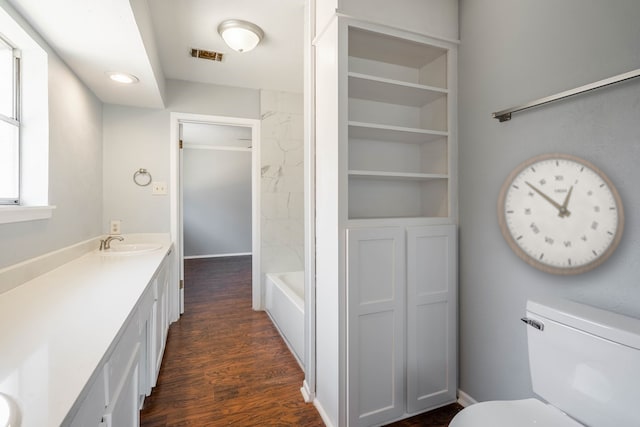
12:52
